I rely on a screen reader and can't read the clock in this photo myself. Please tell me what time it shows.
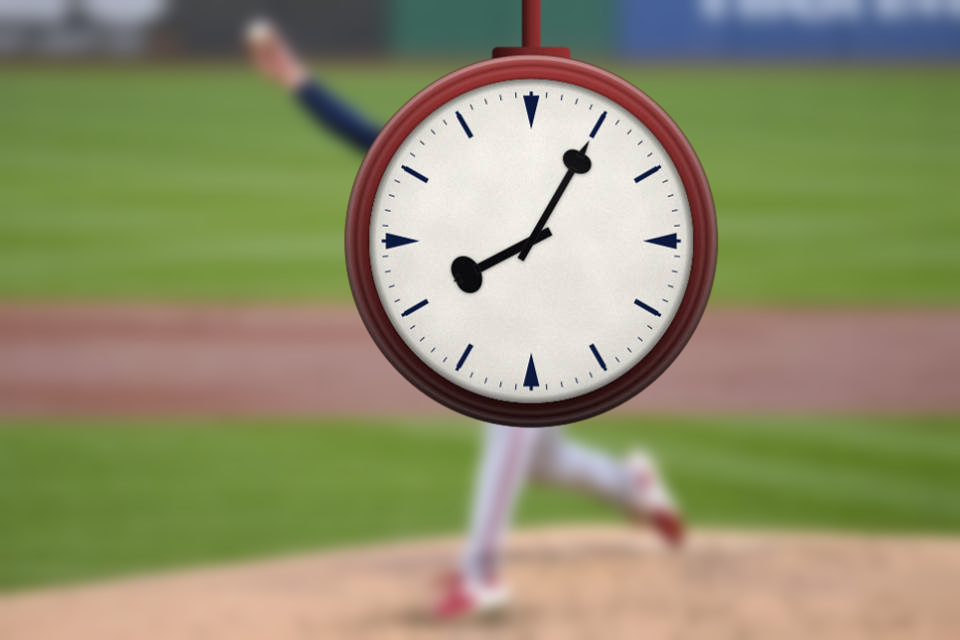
8:05
